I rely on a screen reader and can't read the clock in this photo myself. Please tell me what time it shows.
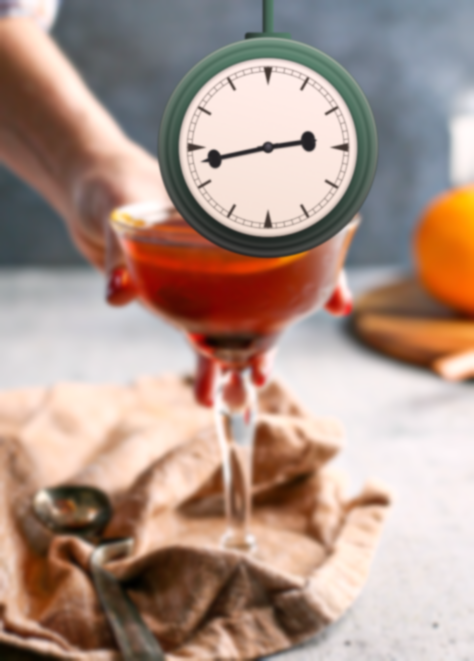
2:43
